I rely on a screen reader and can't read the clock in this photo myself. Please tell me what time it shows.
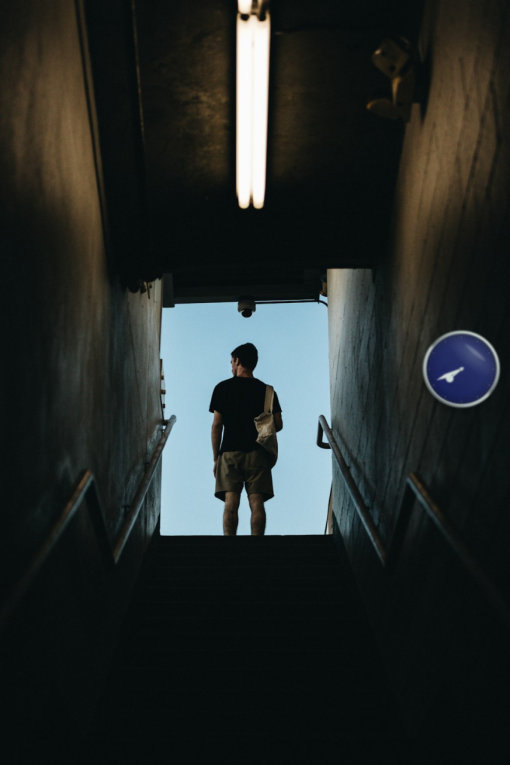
7:41
